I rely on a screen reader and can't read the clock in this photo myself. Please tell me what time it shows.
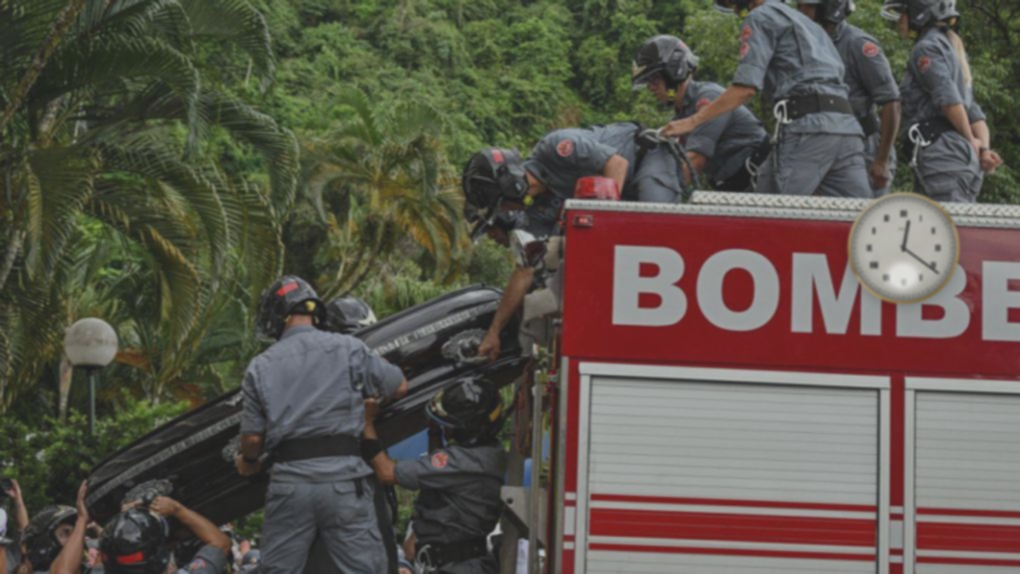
12:21
